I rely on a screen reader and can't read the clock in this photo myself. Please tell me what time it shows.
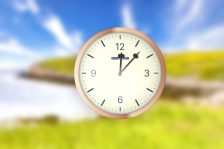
12:07
